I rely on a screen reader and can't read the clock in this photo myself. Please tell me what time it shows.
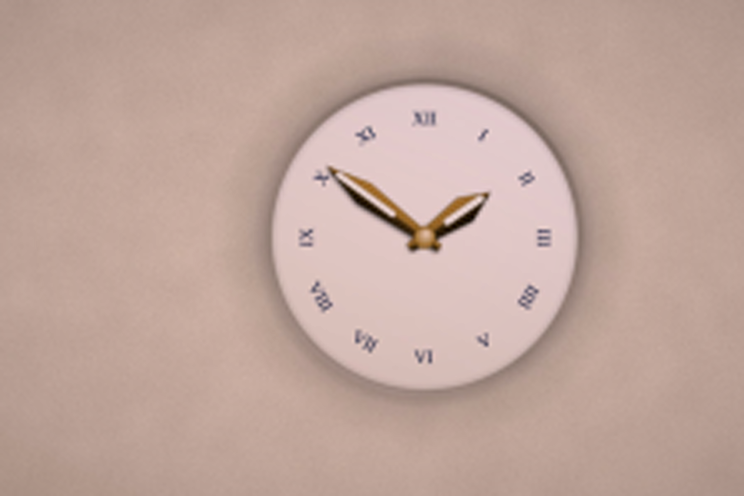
1:51
